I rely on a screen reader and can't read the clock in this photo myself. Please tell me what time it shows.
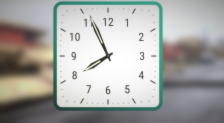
7:56
